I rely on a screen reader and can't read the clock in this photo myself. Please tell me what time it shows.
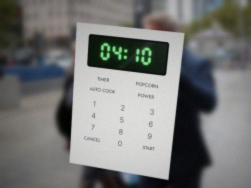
4:10
